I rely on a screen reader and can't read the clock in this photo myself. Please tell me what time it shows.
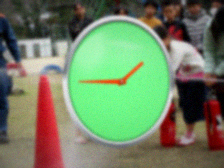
1:45
